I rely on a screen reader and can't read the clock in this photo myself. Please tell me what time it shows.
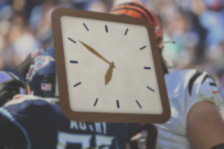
6:51
